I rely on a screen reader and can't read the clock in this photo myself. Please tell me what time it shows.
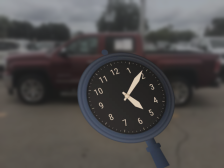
5:09
